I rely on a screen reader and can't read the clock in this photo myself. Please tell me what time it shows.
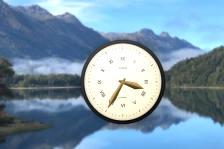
3:35
